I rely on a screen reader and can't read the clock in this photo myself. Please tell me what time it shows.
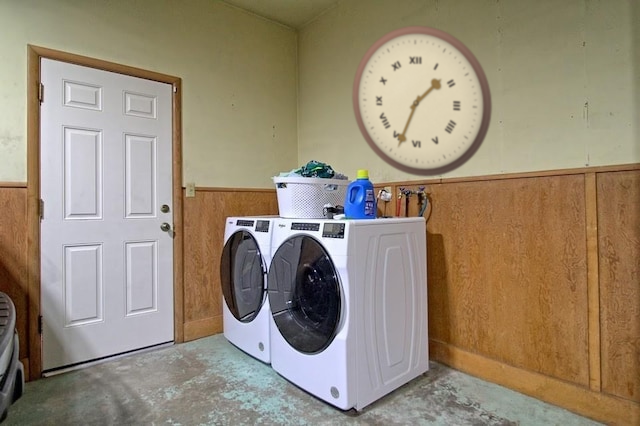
1:34
